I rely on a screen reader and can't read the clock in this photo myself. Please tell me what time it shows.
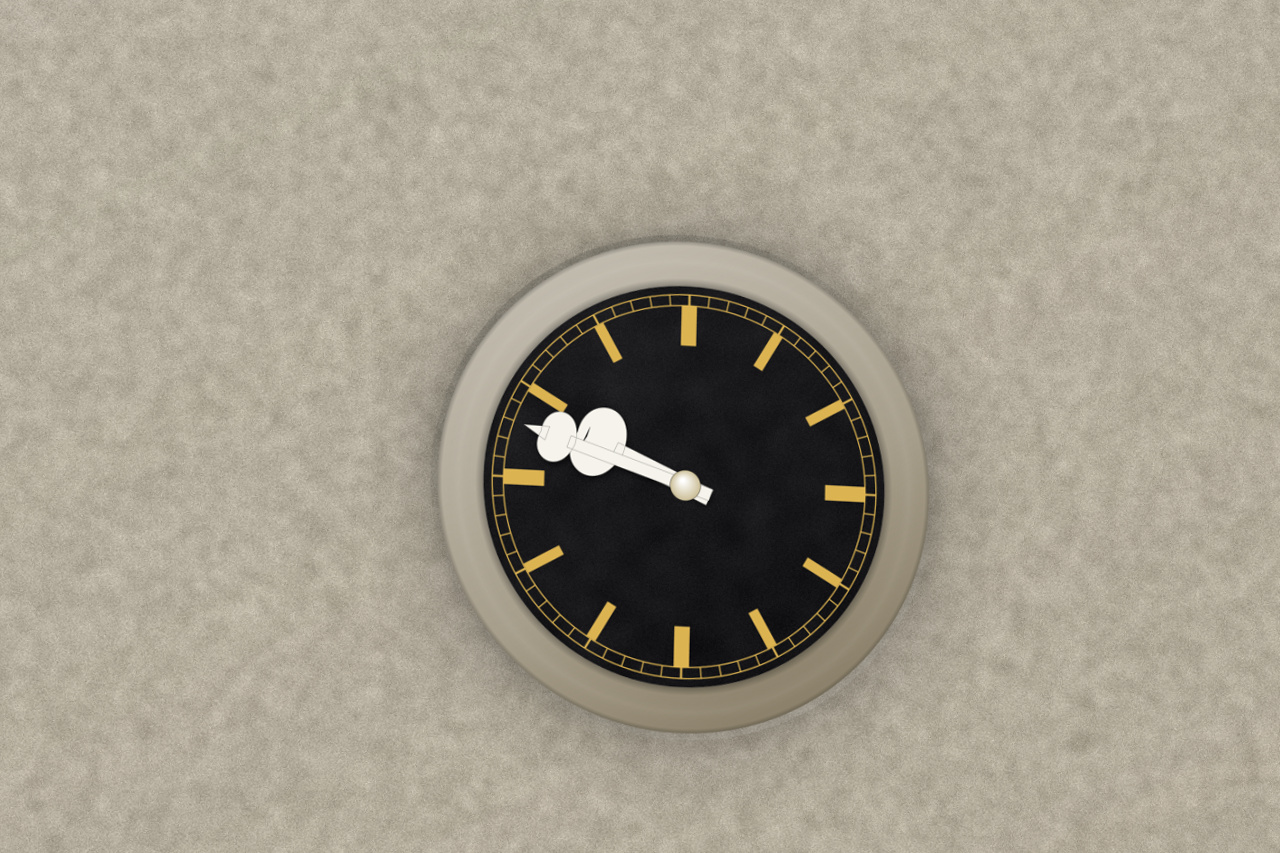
9:48
